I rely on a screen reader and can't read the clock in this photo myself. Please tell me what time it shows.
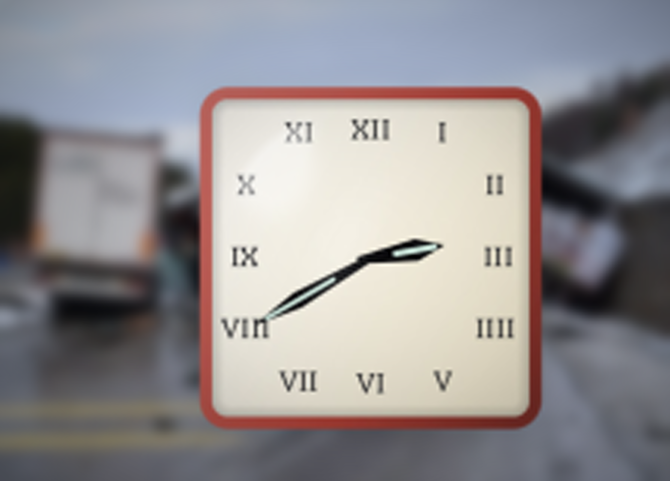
2:40
